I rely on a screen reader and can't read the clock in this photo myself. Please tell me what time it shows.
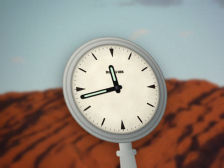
11:43
